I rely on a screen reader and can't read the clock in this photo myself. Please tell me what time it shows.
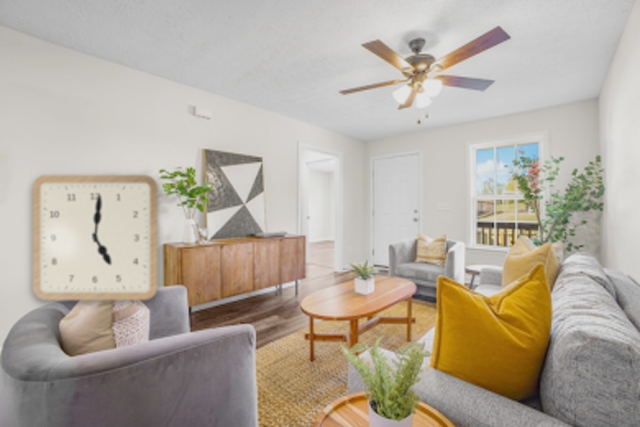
5:01
